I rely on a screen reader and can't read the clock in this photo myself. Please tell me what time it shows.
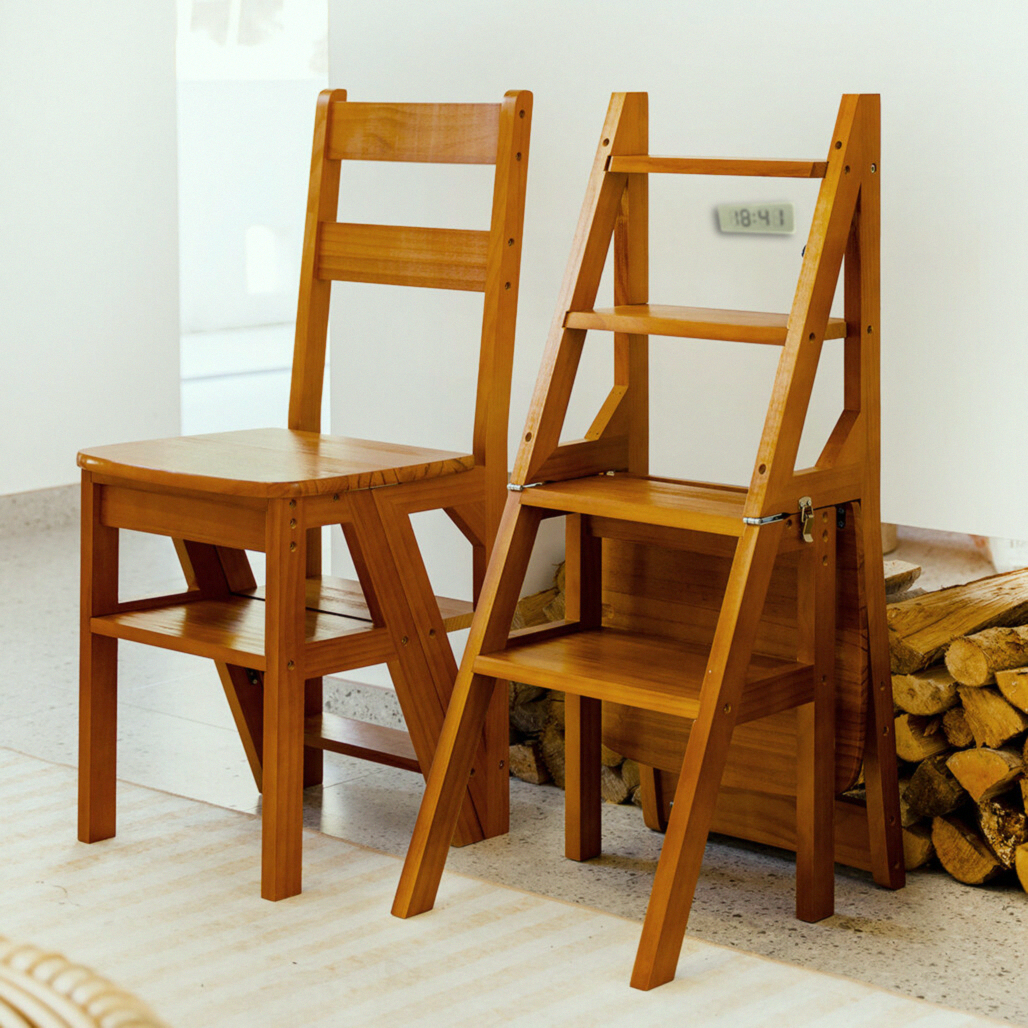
18:41
